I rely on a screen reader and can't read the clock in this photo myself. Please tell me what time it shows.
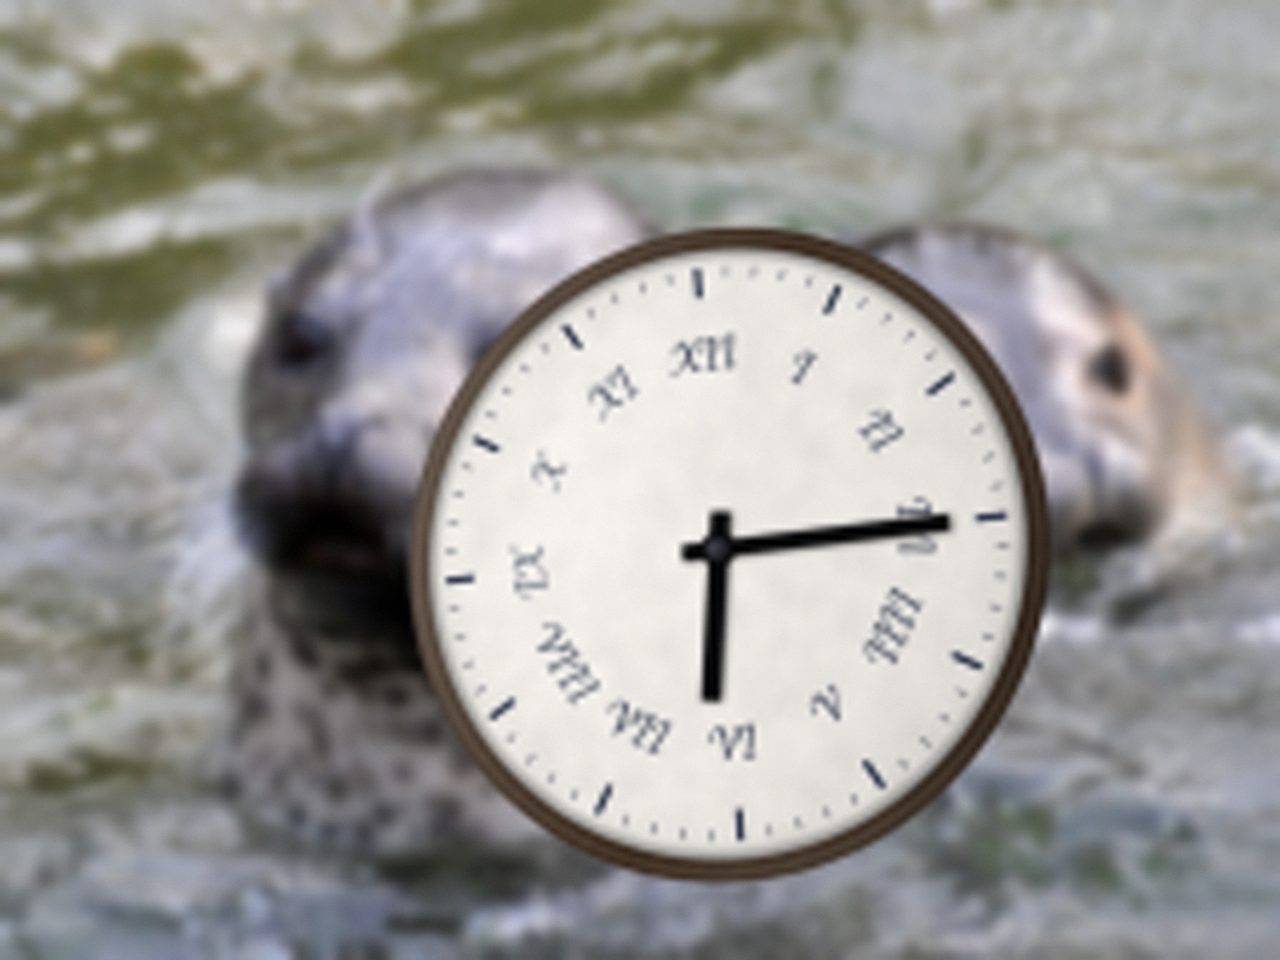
6:15
